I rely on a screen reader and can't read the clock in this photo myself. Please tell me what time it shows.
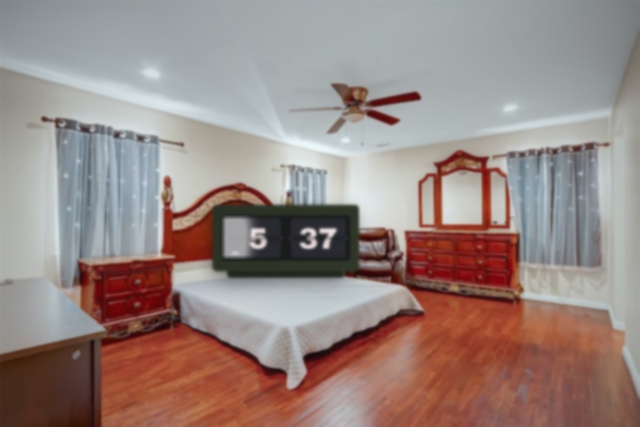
5:37
